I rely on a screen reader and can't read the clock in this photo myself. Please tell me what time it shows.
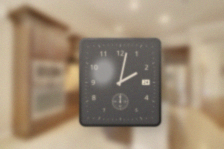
2:02
